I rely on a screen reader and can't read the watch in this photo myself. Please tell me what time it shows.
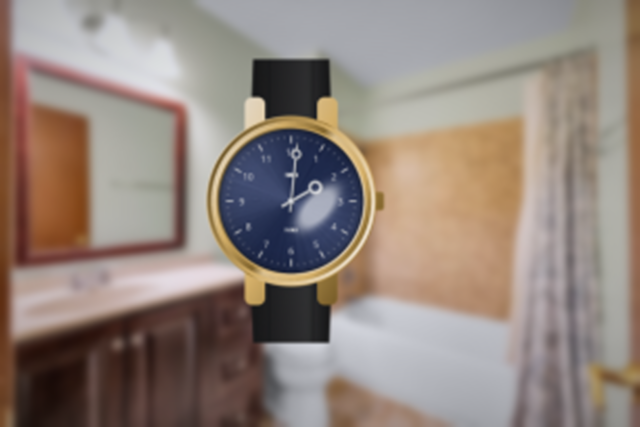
2:01
